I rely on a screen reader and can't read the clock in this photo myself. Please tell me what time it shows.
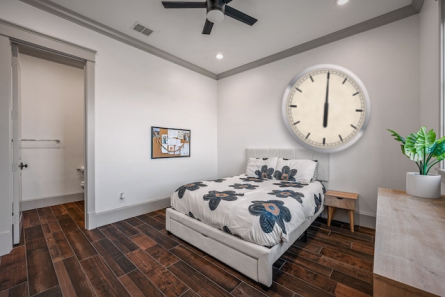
6:00
